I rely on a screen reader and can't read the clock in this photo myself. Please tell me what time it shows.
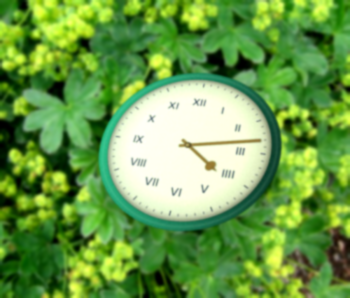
4:13
